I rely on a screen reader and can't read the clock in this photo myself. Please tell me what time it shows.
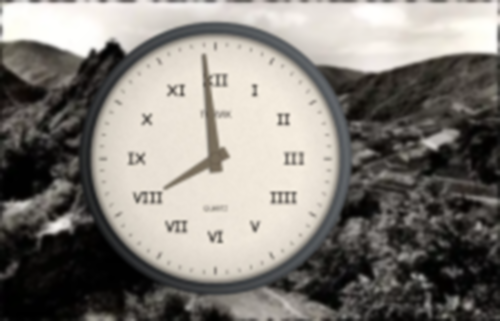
7:59
